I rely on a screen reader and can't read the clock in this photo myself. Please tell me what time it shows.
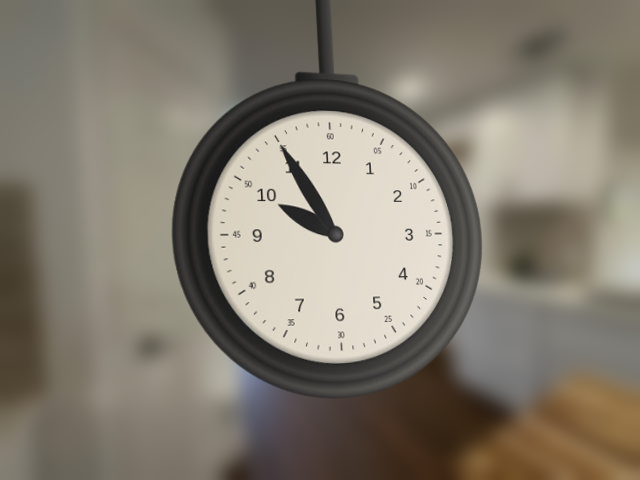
9:55
